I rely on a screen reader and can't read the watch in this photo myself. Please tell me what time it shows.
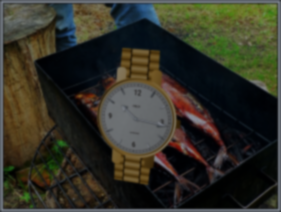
10:16
